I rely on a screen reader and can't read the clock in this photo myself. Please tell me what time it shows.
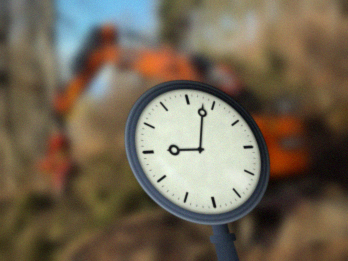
9:03
